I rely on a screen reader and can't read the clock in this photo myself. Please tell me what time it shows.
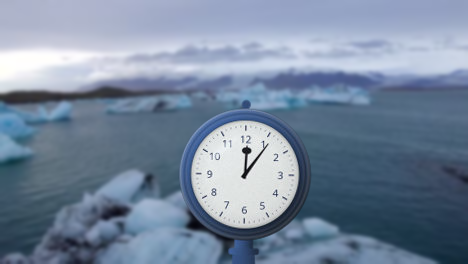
12:06
